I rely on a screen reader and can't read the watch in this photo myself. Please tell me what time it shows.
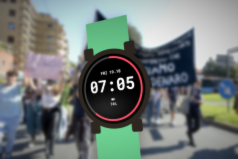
7:05
